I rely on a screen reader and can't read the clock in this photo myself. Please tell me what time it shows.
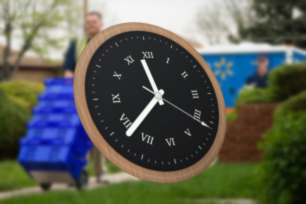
11:38:21
